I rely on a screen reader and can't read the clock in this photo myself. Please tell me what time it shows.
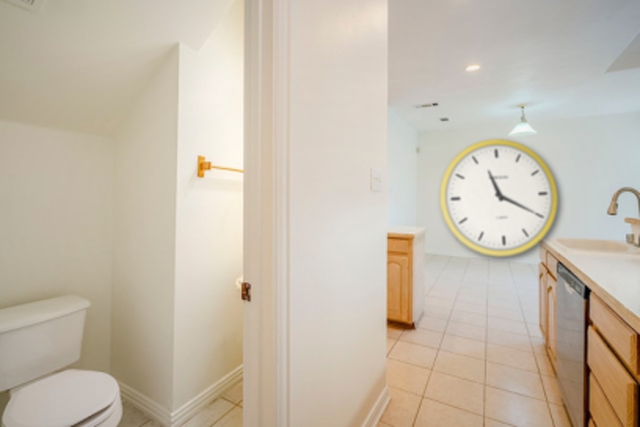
11:20
